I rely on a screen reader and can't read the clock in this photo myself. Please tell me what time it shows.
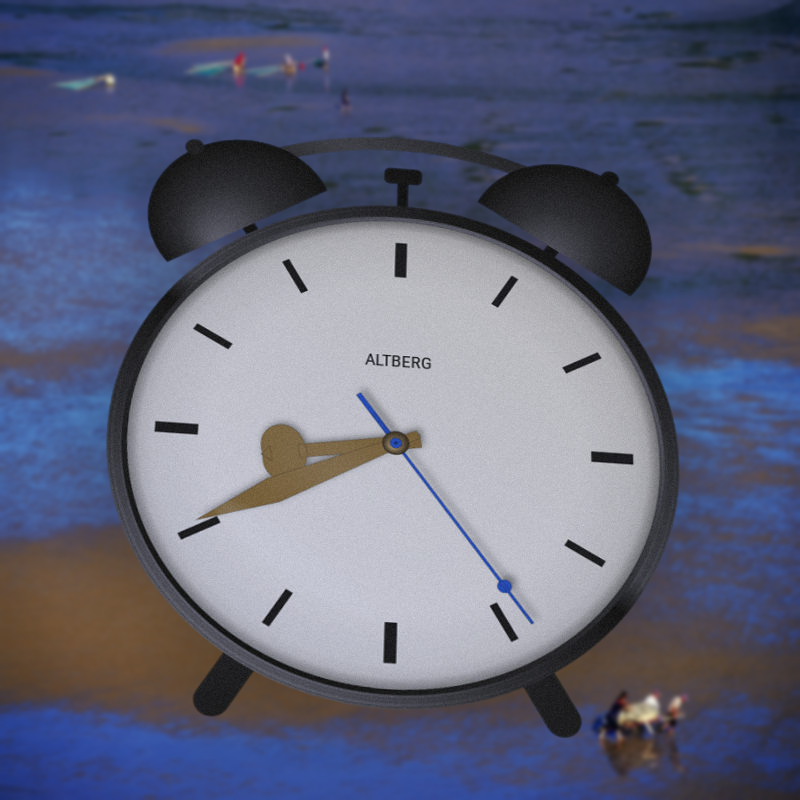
8:40:24
